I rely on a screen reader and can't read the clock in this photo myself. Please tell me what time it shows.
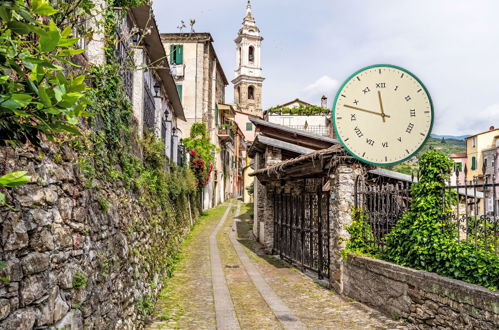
11:48
